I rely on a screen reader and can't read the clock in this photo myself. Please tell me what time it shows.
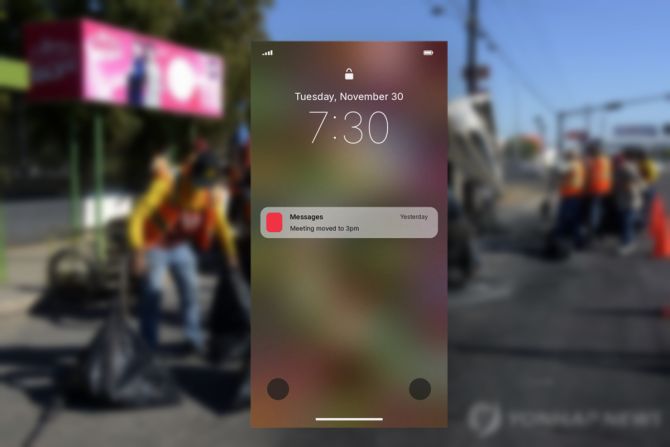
7:30
